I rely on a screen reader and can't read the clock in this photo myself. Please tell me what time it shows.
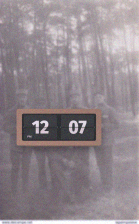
12:07
